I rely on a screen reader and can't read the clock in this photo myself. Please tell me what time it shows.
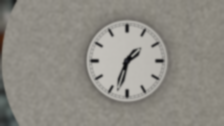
1:33
